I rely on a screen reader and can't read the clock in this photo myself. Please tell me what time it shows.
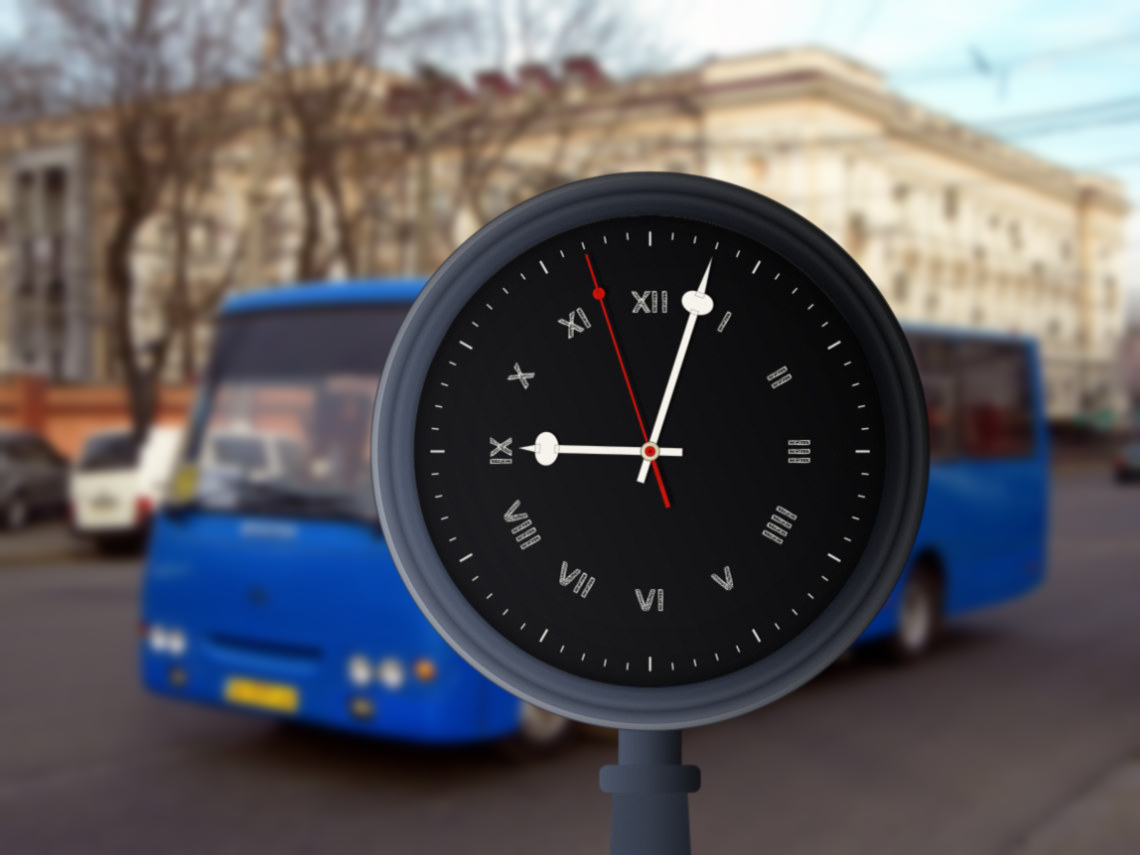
9:02:57
